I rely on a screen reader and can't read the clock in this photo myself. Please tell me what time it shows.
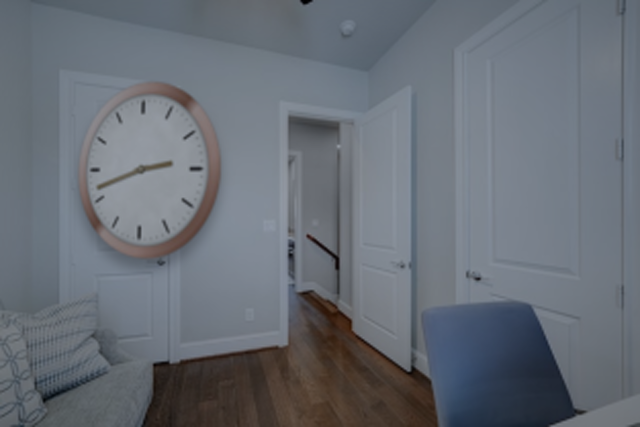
2:42
